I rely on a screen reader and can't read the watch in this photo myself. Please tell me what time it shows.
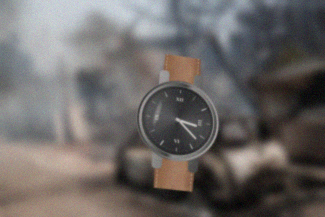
3:22
